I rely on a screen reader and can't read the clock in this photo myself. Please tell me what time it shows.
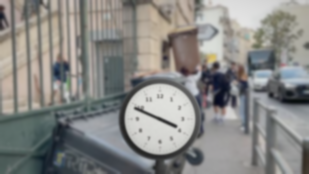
3:49
